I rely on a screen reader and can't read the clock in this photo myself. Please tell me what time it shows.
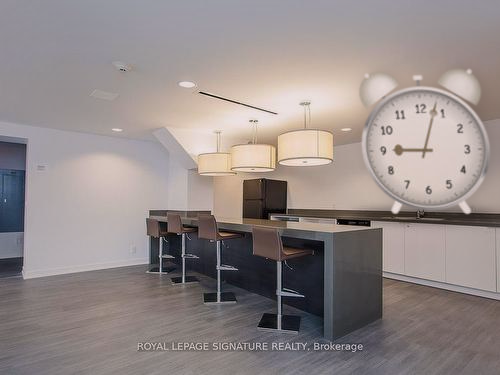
9:03
